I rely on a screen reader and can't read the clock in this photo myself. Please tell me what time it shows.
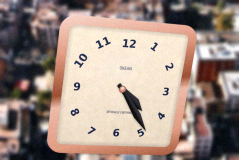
4:24
